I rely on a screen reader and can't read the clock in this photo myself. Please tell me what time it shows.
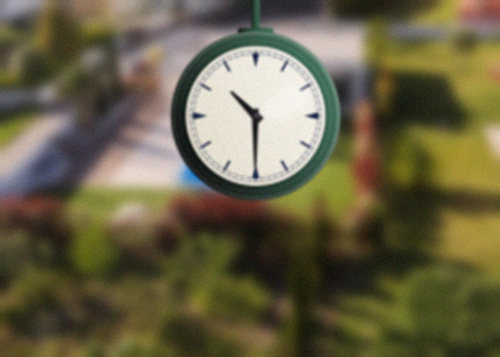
10:30
